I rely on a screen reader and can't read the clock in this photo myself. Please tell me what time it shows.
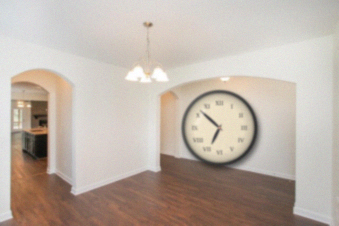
6:52
